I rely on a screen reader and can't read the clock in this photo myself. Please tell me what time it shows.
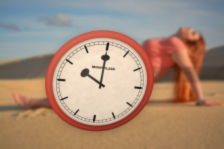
10:00
